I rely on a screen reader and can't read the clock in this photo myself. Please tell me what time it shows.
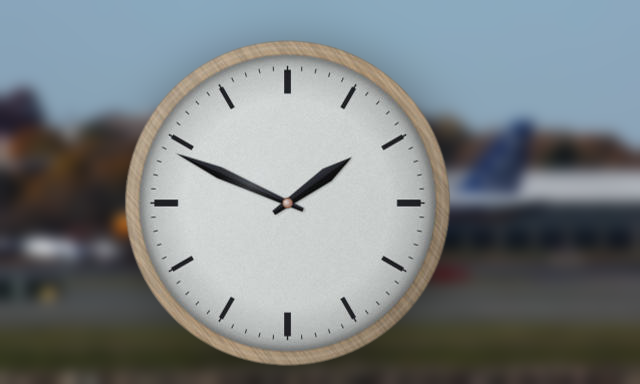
1:49
